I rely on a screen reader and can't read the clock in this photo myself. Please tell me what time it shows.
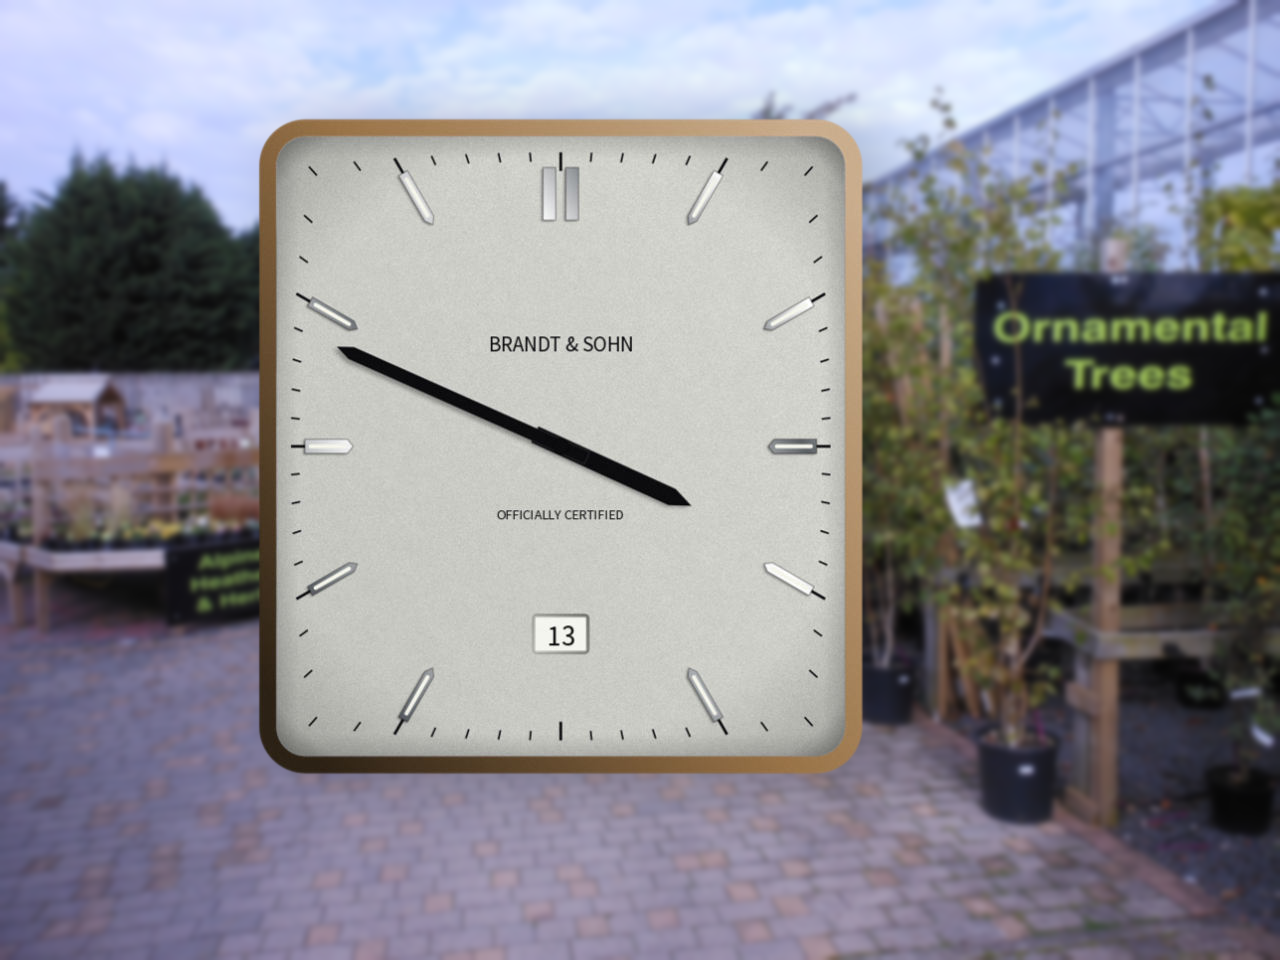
3:49
